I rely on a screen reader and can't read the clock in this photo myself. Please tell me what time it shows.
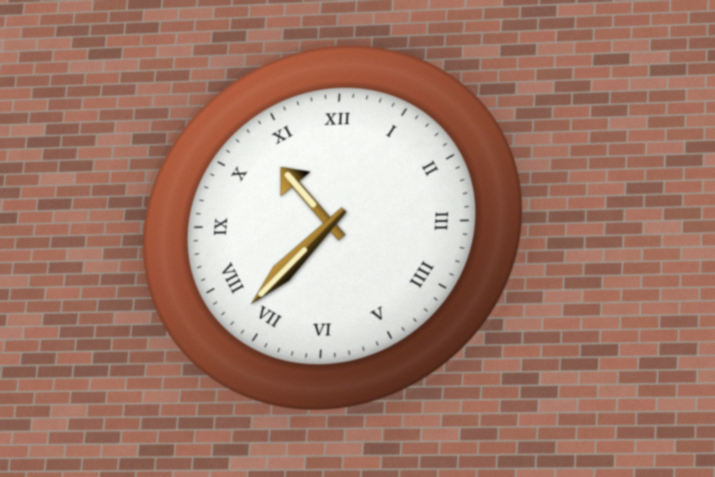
10:37
